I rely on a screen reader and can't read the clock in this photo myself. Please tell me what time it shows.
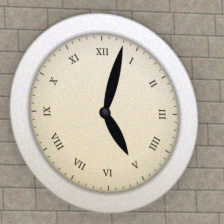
5:03
